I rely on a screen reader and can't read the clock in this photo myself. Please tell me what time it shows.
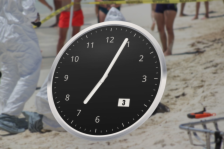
7:04
